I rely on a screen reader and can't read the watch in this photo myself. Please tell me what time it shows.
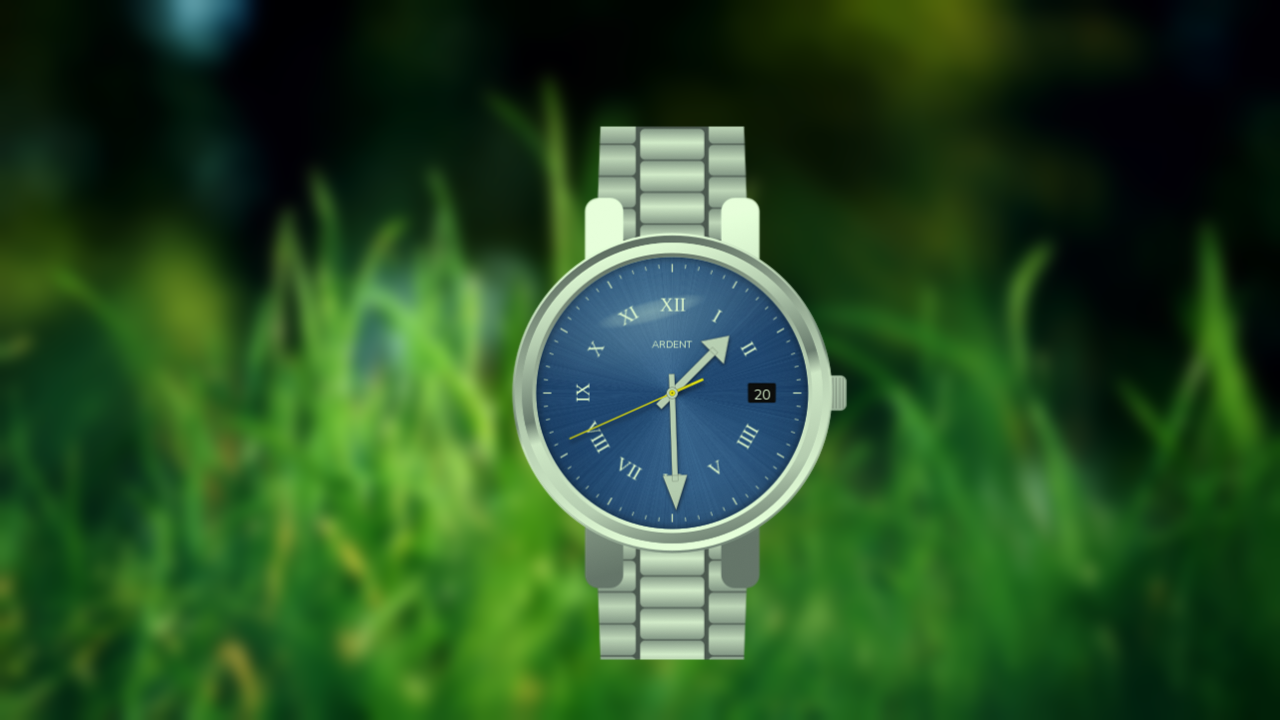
1:29:41
